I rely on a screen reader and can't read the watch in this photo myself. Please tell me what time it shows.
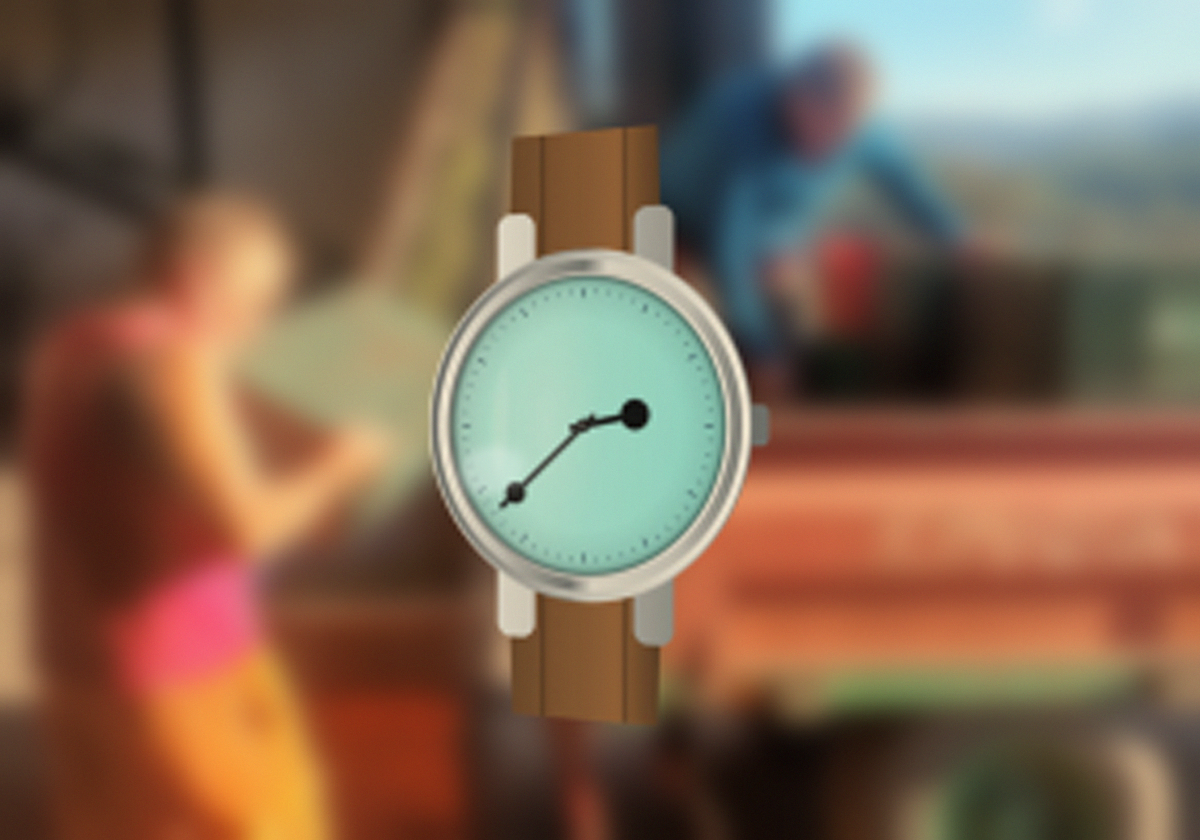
2:38
